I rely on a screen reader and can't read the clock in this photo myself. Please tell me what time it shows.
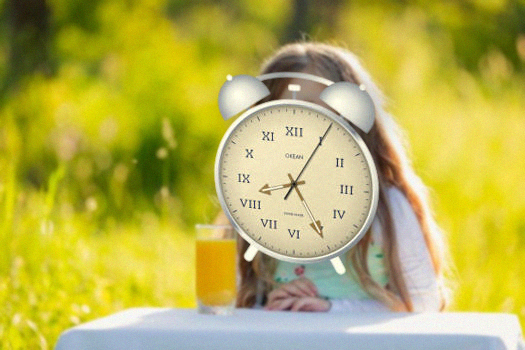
8:25:05
